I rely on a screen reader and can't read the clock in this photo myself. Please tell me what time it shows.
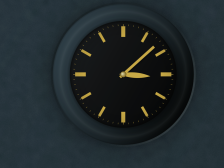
3:08
